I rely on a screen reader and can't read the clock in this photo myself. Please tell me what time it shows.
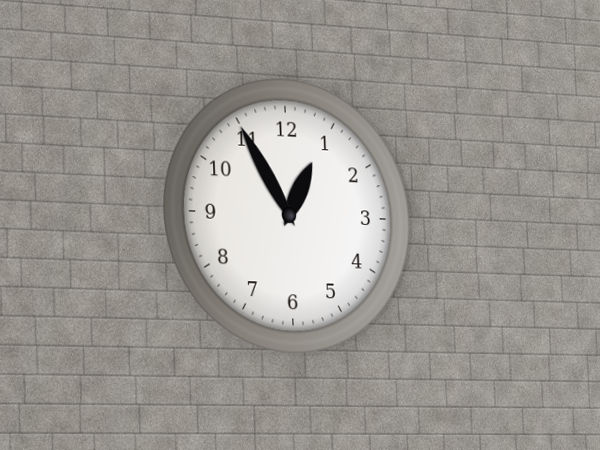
12:55
